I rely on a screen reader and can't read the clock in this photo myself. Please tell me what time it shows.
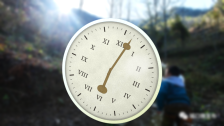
6:02
